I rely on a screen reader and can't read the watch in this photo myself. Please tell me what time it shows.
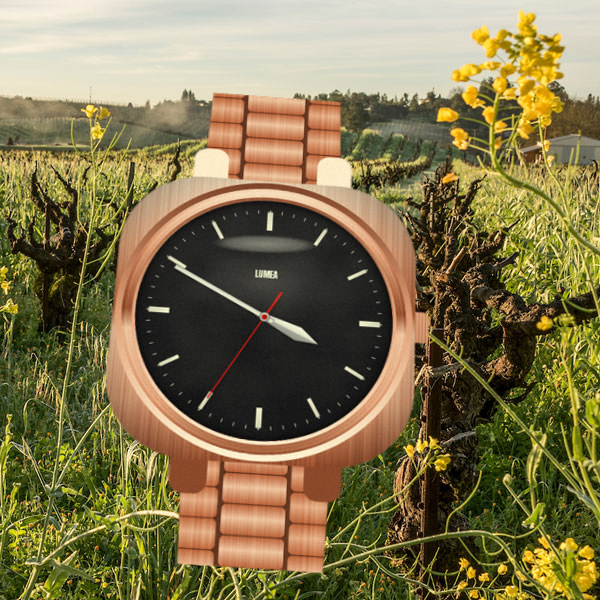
3:49:35
